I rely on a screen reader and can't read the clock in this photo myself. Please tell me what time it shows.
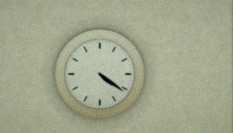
4:21
